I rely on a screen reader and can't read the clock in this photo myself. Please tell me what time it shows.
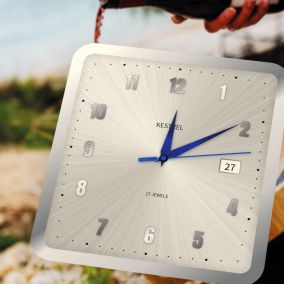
12:09:13
